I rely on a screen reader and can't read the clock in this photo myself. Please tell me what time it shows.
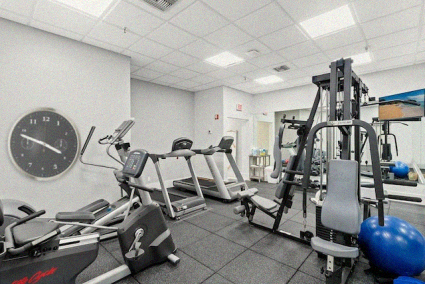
3:48
